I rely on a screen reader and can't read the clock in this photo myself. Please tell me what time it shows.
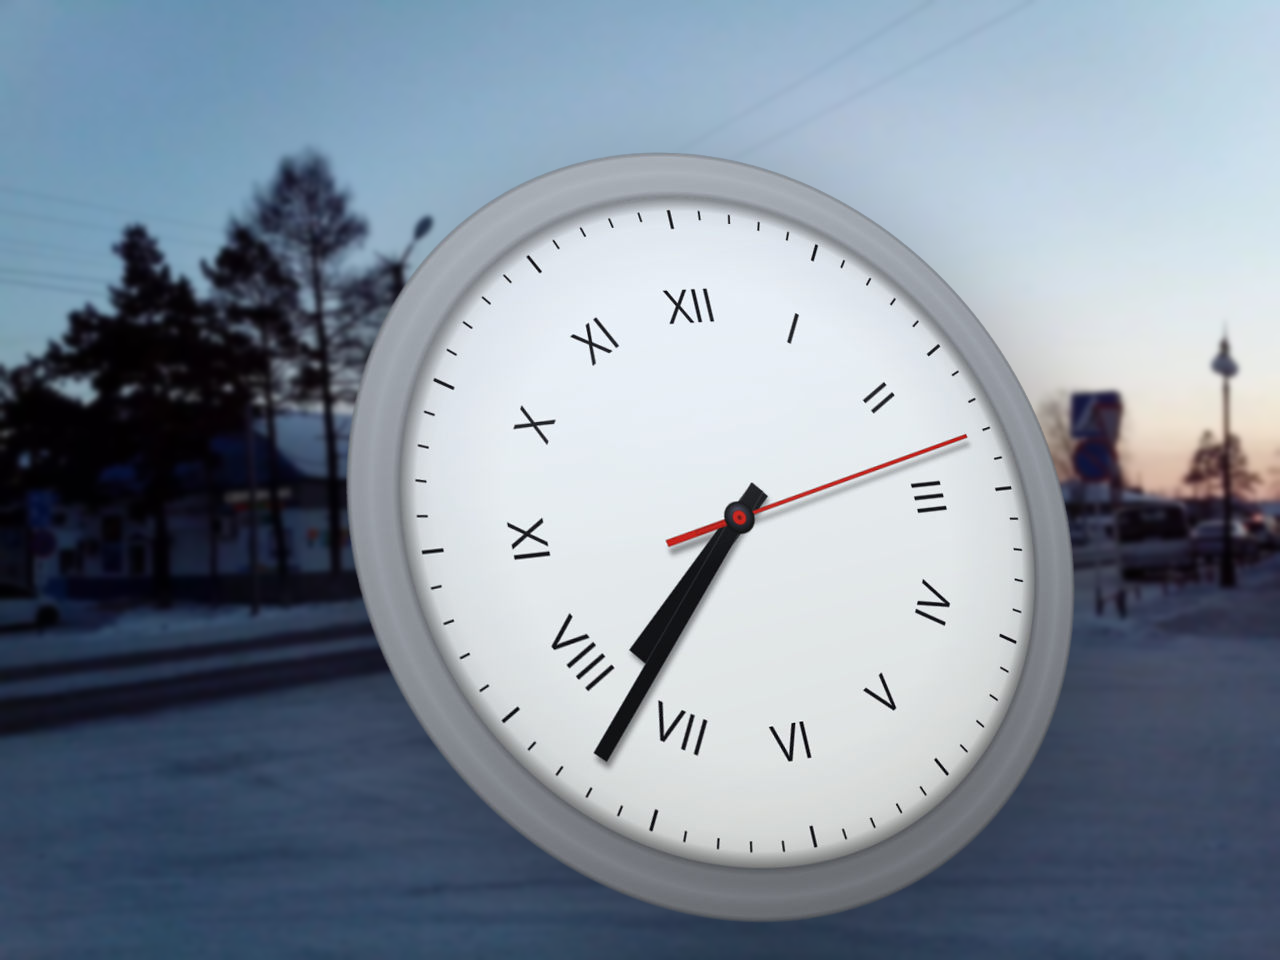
7:37:13
